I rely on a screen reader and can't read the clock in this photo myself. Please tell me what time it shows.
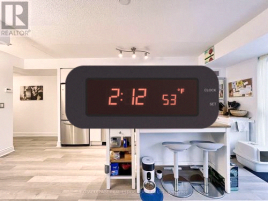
2:12
